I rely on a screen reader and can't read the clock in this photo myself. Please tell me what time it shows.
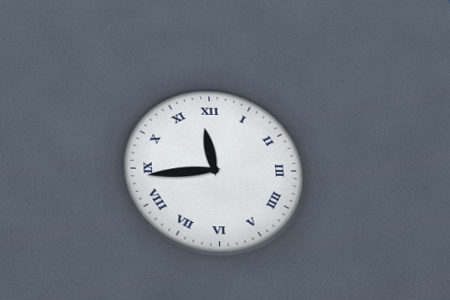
11:44
